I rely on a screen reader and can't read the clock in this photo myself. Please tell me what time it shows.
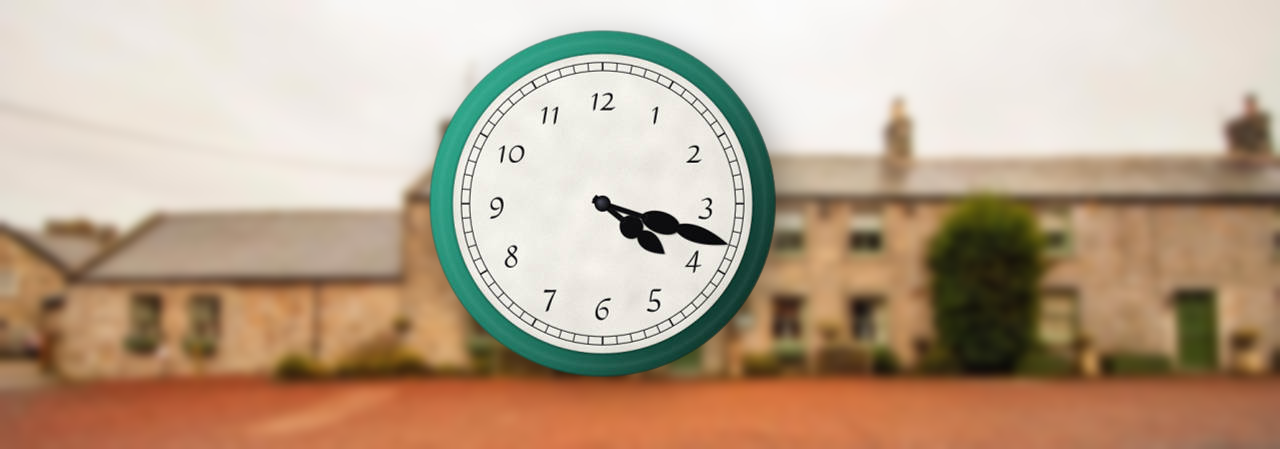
4:18
